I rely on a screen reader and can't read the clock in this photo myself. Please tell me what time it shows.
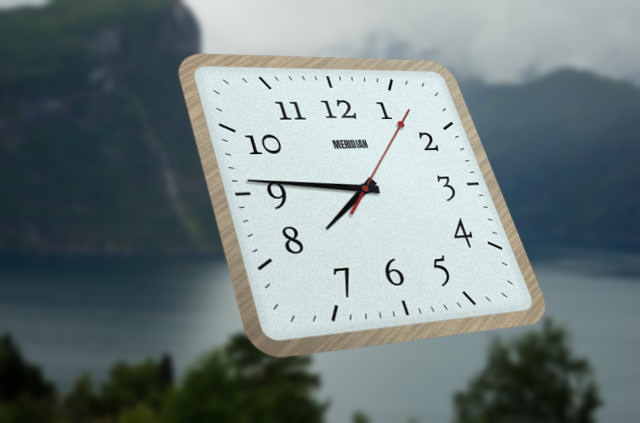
7:46:07
